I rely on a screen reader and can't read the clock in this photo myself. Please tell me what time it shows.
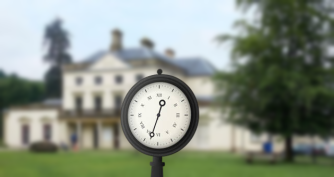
12:33
